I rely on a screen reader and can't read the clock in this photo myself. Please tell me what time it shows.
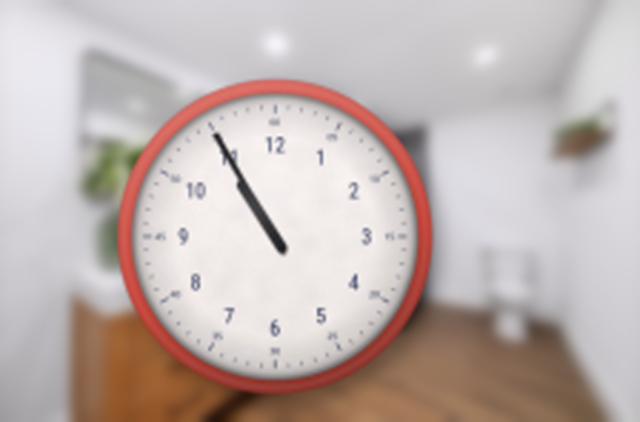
10:55
